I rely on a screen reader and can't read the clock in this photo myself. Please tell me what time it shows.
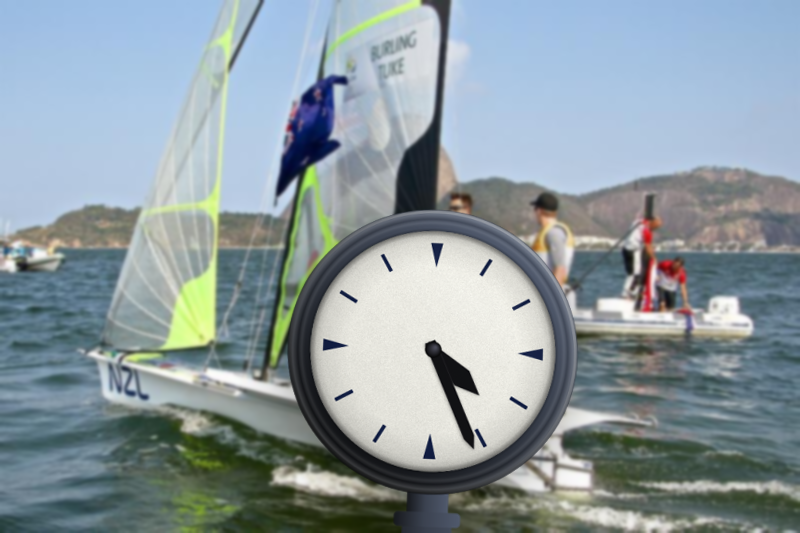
4:26
